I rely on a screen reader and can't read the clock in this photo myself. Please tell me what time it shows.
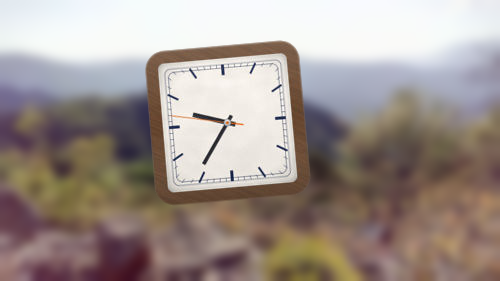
9:35:47
